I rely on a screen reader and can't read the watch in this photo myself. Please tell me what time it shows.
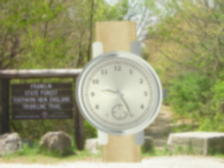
9:26
